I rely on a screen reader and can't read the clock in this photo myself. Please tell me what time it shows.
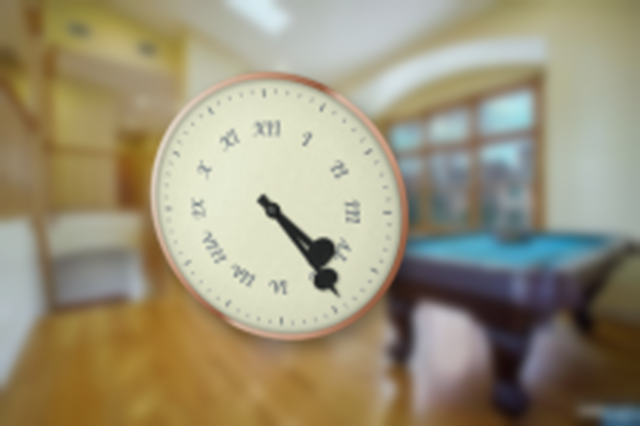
4:24
